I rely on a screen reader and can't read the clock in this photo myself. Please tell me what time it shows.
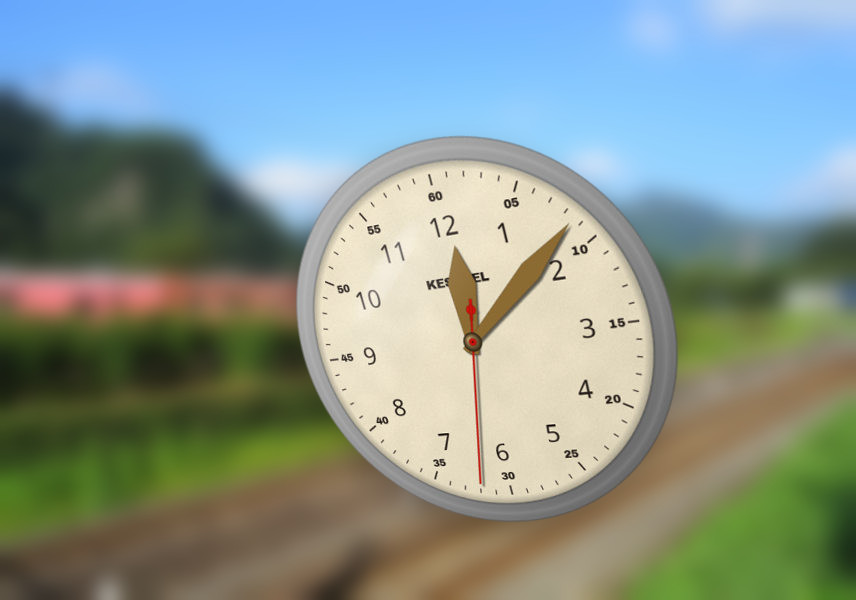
12:08:32
